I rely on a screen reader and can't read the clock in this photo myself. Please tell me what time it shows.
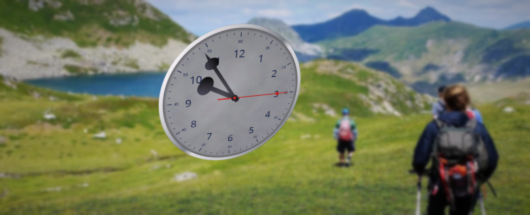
9:54:15
